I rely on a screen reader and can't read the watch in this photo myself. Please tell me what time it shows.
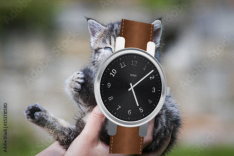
5:08
